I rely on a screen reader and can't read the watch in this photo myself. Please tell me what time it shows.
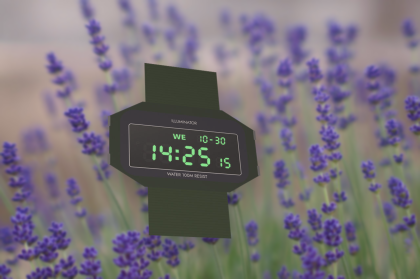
14:25:15
